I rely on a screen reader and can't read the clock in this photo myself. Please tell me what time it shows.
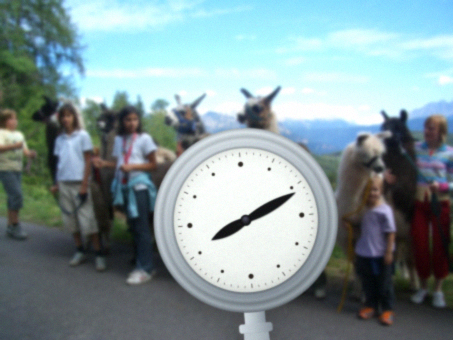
8:11
